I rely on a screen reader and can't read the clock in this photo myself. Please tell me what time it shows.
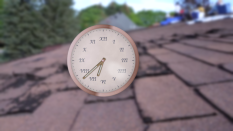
6:38
